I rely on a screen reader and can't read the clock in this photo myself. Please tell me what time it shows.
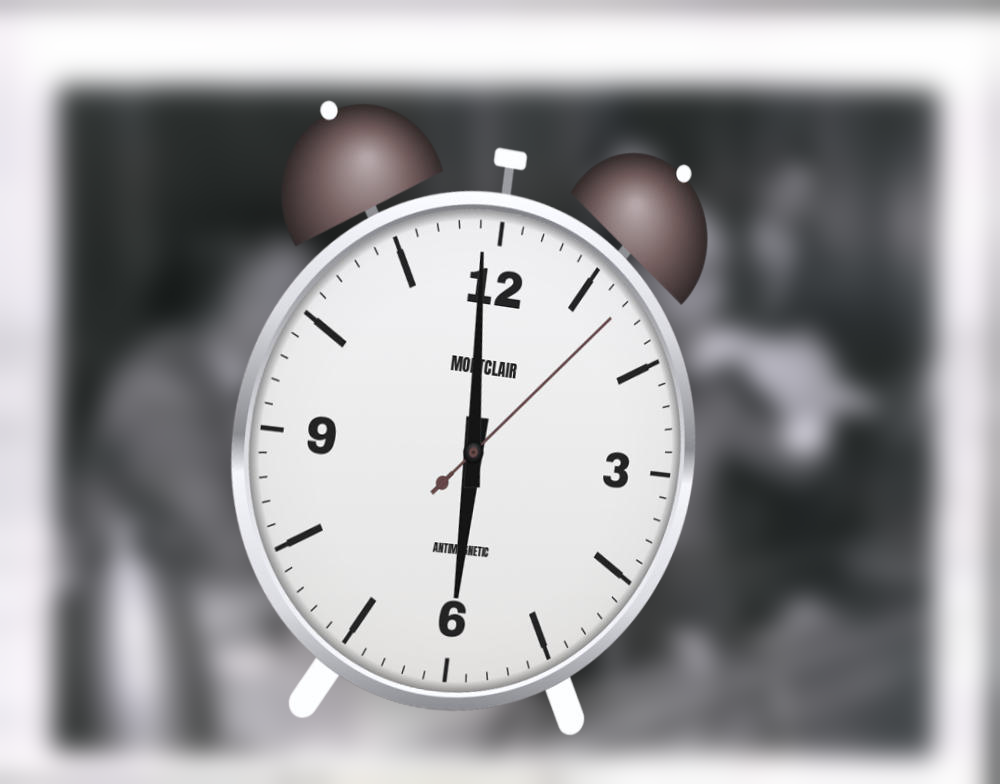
5:59:07
